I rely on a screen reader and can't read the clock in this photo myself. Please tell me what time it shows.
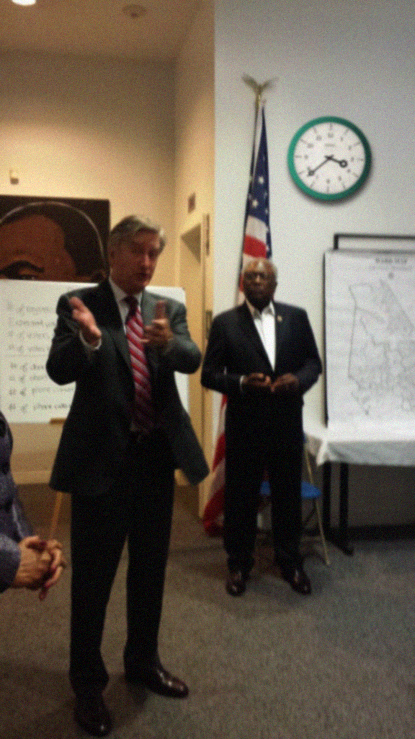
3:38
